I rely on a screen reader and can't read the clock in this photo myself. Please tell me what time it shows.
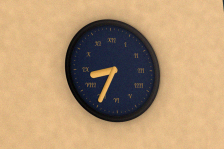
8:35
